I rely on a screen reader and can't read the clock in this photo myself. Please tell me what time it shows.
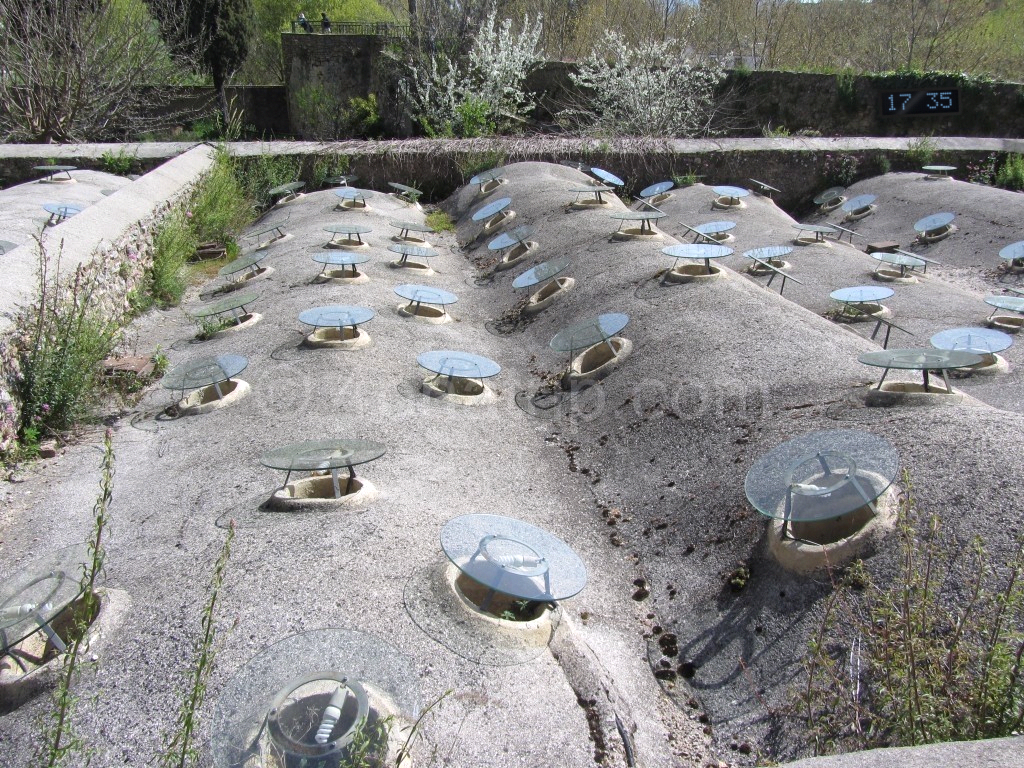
17:35
